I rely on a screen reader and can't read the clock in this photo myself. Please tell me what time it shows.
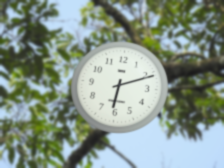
6:11
